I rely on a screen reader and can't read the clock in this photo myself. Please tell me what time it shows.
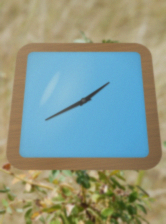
1:40
